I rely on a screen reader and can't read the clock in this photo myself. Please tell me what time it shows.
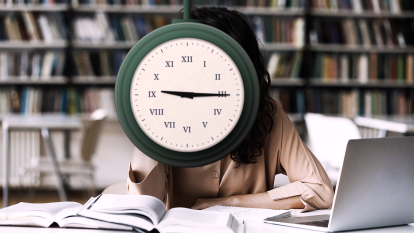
9:15
